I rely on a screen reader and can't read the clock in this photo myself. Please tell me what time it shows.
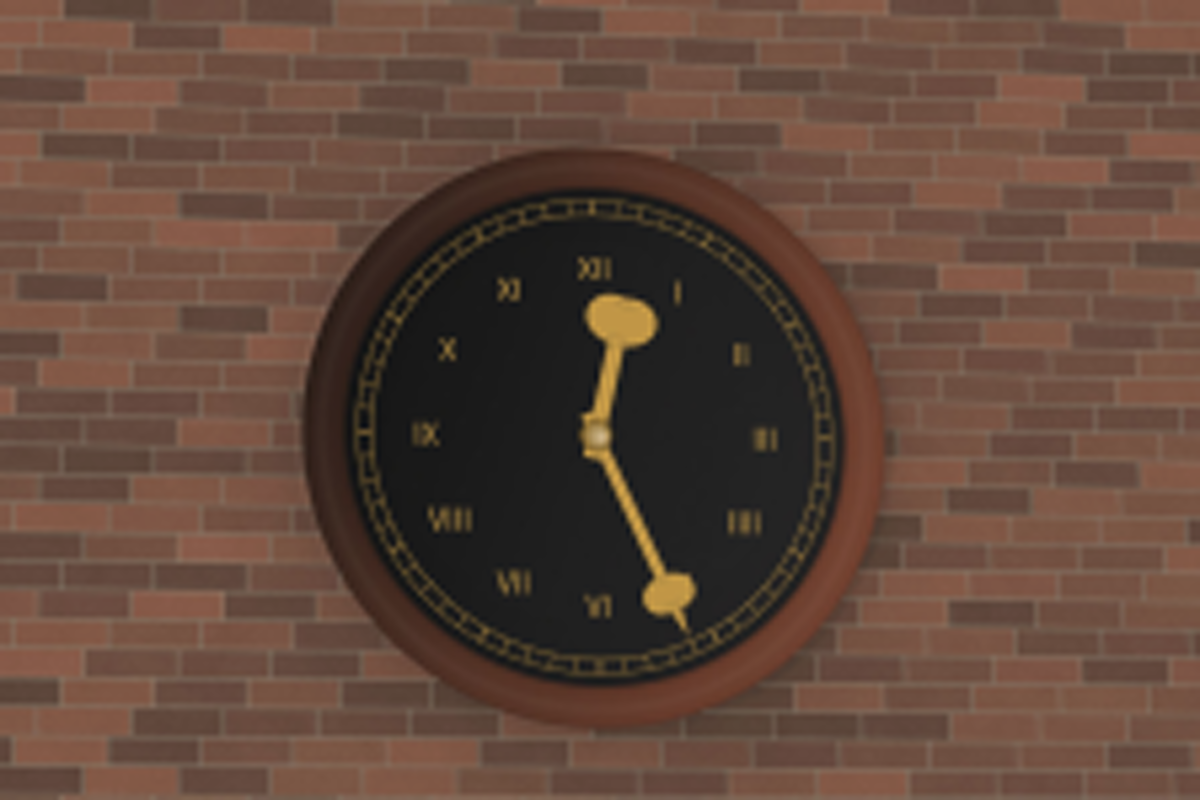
12:26
